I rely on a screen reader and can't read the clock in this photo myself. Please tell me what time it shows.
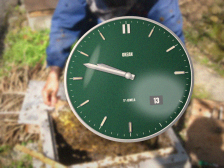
9:48
